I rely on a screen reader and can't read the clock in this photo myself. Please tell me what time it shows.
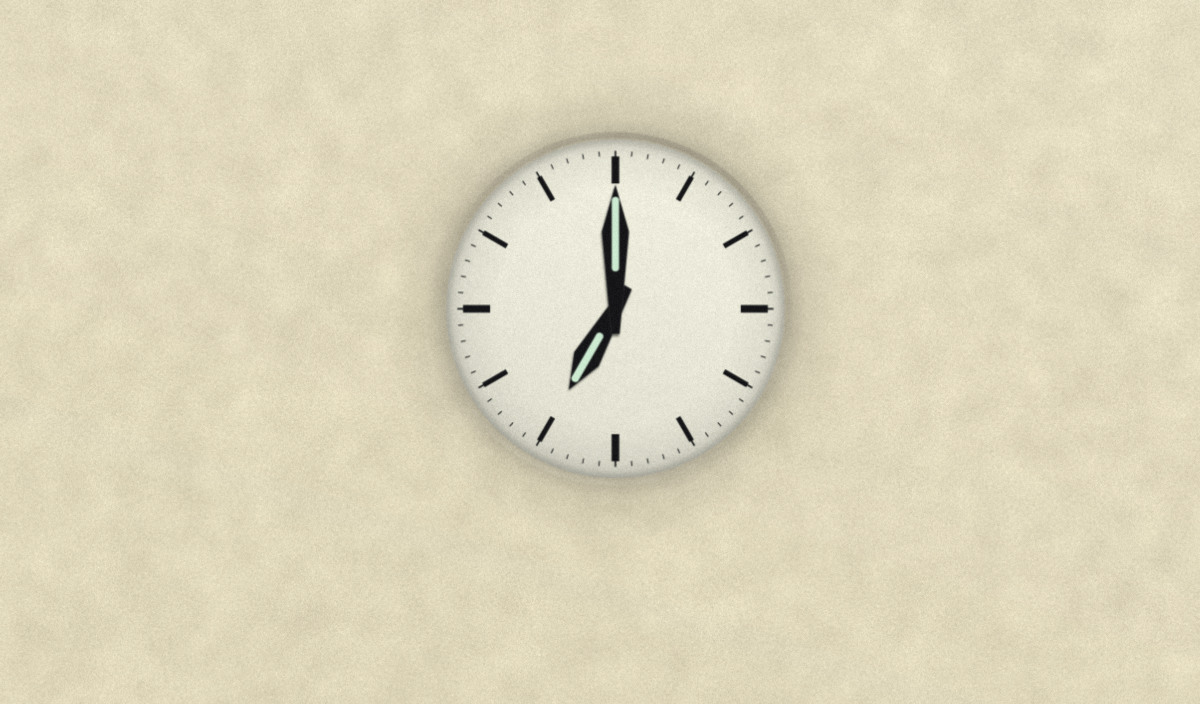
7:00
